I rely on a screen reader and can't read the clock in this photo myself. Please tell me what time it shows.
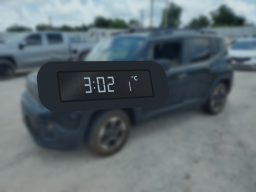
3:02
